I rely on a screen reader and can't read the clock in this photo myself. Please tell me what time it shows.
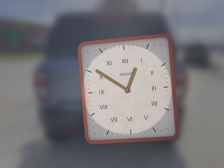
12:51
